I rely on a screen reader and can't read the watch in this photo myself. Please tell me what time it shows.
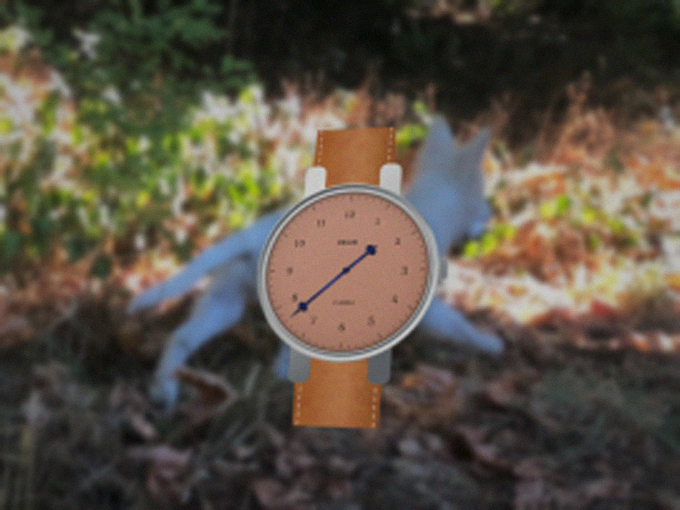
1:38
